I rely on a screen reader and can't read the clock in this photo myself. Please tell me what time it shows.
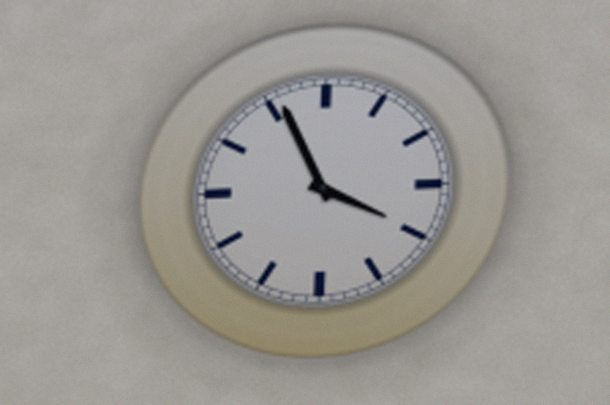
3:56
